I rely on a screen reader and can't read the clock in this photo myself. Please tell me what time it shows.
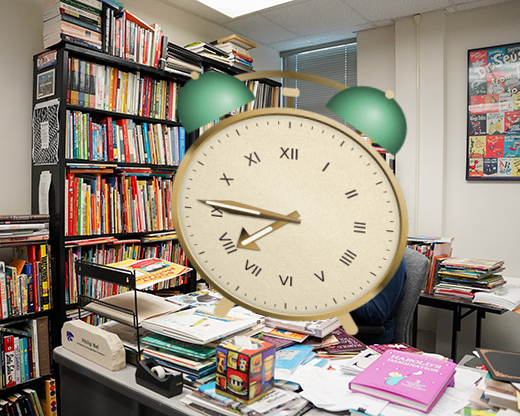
7:46
